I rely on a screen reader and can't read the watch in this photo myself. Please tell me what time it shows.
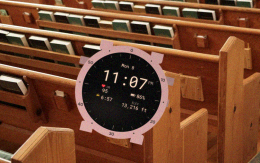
11:07
